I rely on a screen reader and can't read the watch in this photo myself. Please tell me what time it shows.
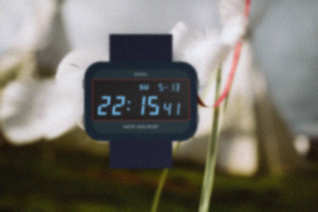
22:15:41
